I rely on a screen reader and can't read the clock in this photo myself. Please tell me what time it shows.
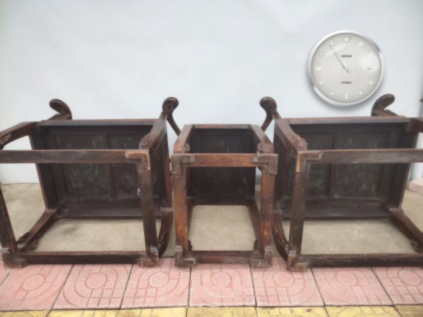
10:54
